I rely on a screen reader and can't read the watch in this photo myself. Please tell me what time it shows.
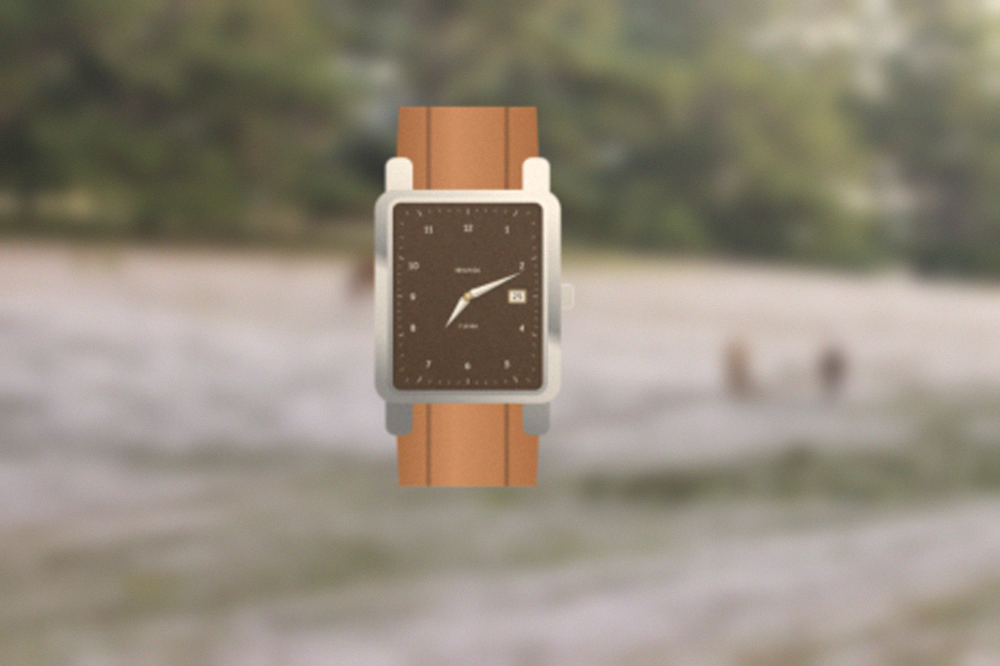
7:11
